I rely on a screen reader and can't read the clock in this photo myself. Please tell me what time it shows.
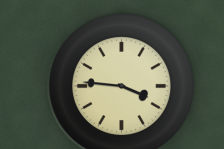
3:46
